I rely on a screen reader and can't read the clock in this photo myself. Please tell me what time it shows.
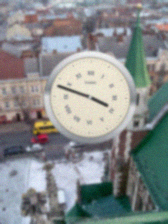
3:48
